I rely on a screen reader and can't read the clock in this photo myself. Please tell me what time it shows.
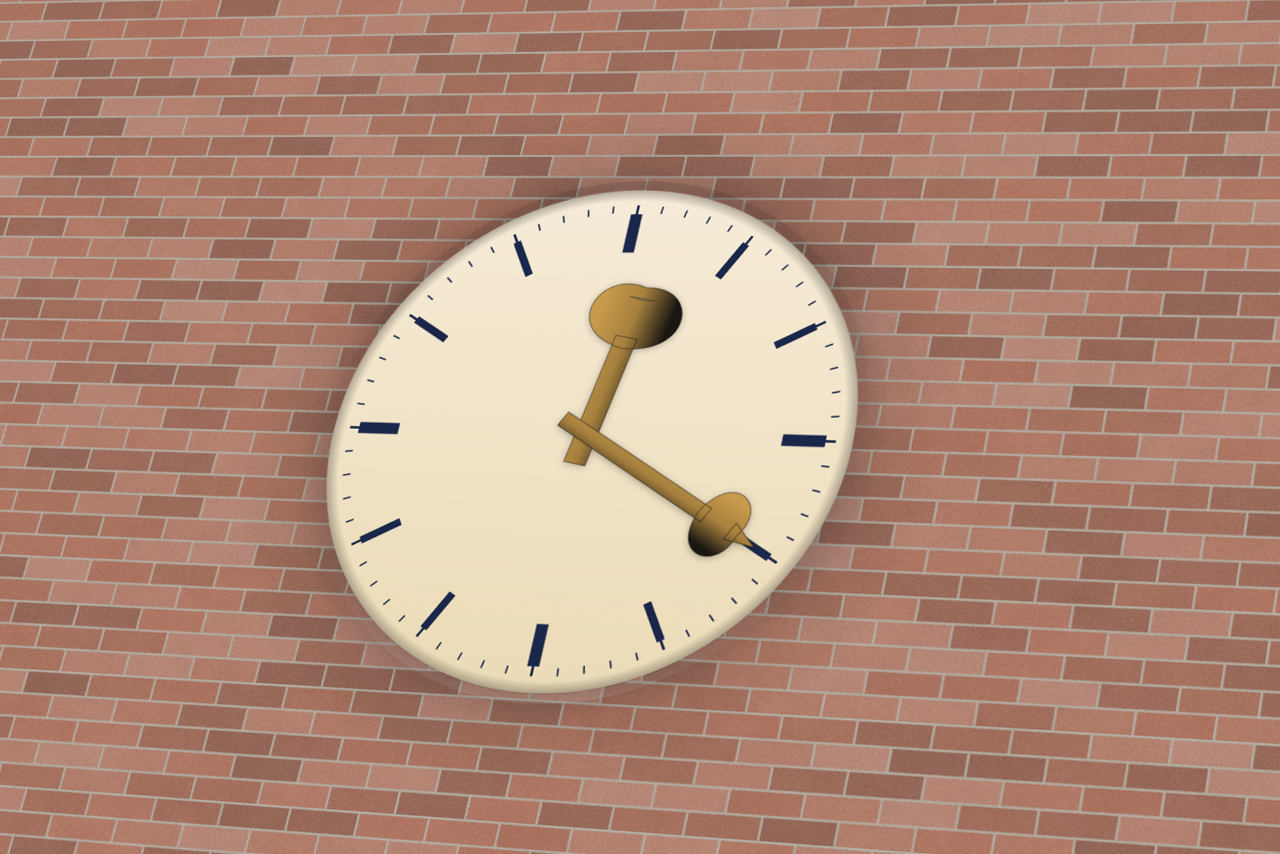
12:20
